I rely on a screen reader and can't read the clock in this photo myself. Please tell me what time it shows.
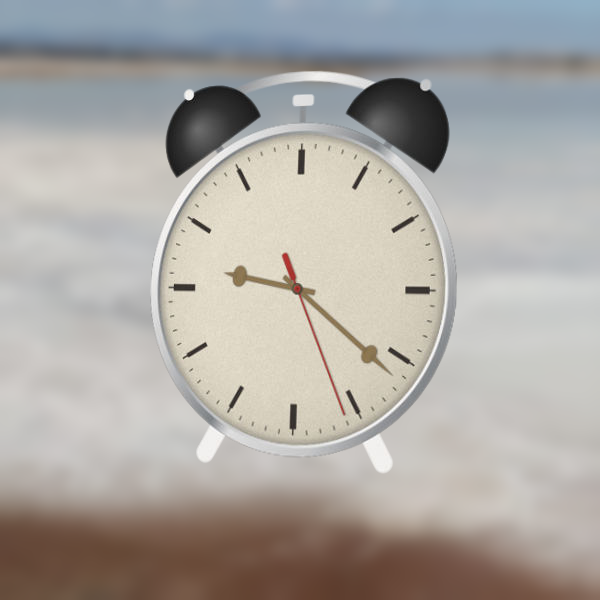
9:21:26
